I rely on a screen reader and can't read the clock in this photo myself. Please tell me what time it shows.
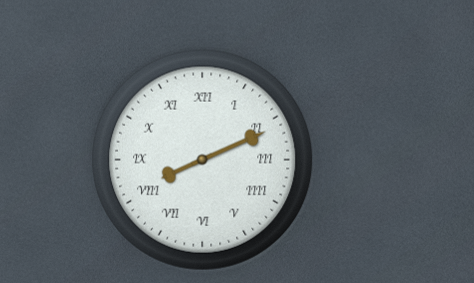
8:11
